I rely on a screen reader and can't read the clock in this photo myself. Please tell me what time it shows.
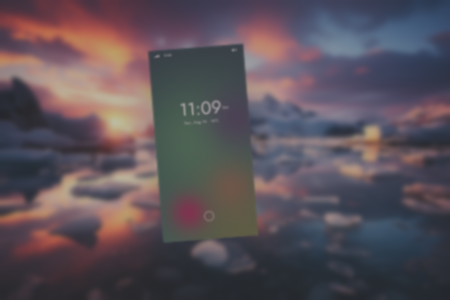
11:09
